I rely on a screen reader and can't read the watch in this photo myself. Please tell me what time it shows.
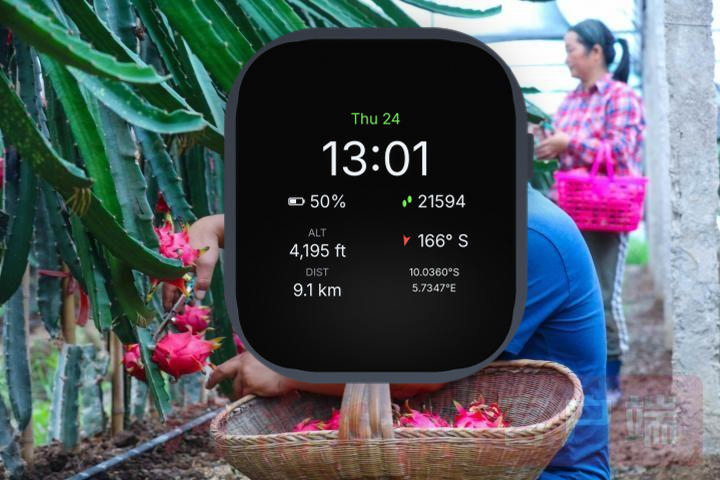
13:01
